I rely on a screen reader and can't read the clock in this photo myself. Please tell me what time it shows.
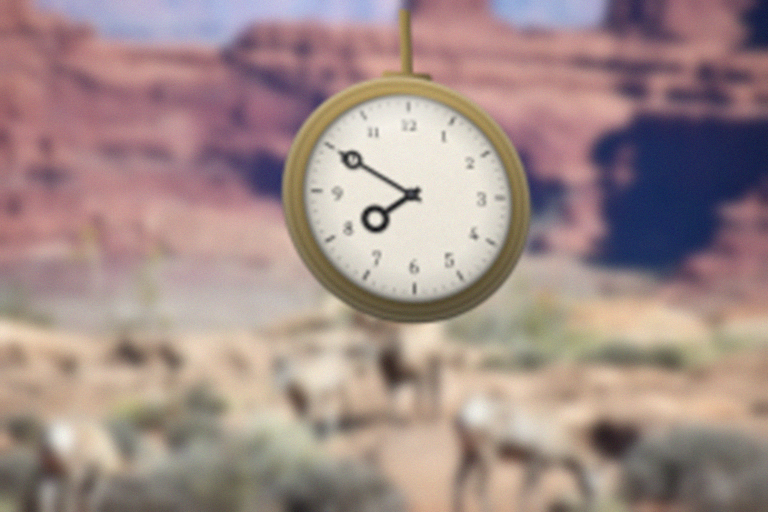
7:50
